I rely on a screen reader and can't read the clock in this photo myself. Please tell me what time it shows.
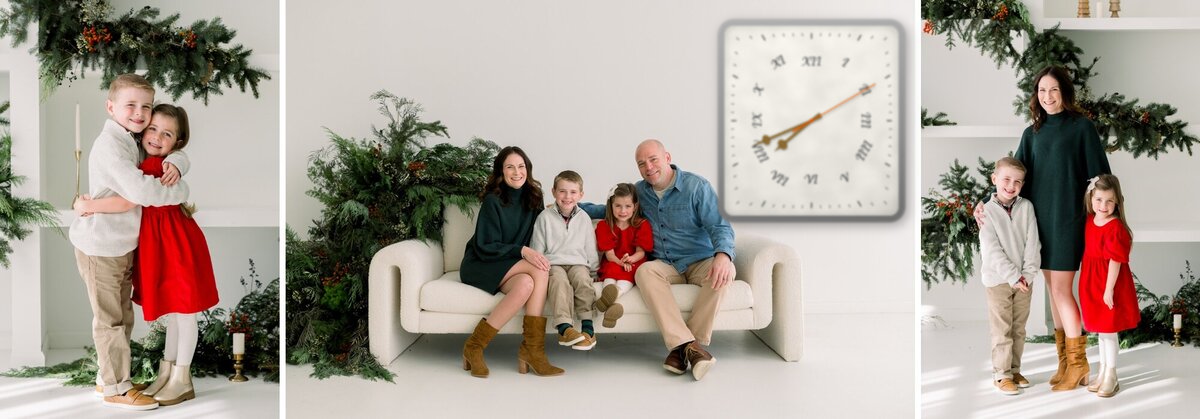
7:41:10
